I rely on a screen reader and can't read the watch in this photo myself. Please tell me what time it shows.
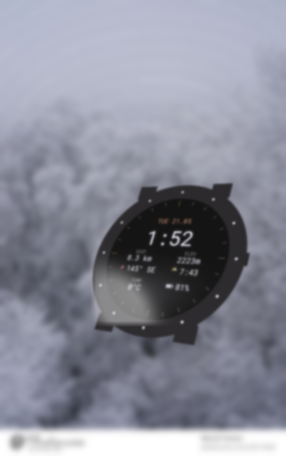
1:52
